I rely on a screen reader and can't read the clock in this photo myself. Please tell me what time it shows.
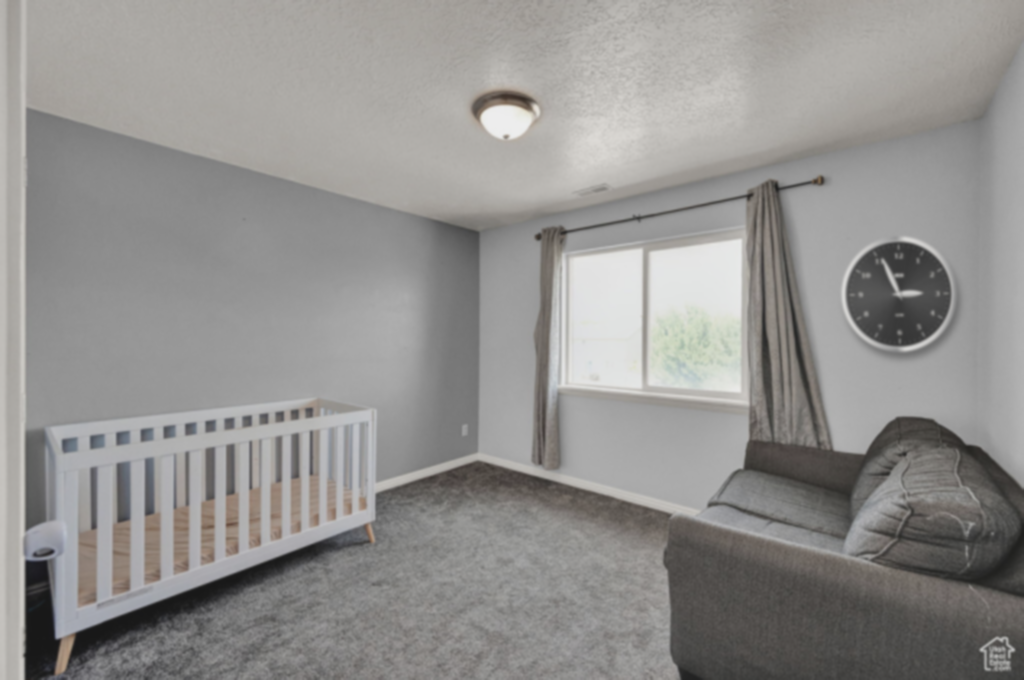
2:56
